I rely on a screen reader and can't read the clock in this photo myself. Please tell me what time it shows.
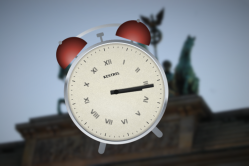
3:16
